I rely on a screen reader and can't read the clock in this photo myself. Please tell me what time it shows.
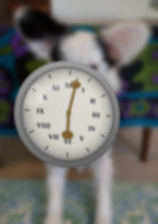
6:02
